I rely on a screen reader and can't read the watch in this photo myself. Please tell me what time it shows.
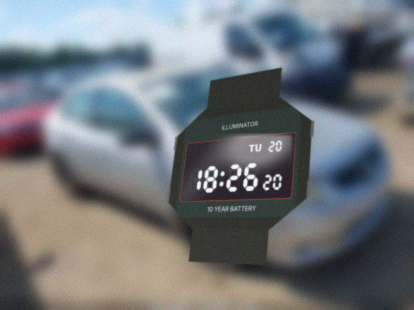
18:26:20
